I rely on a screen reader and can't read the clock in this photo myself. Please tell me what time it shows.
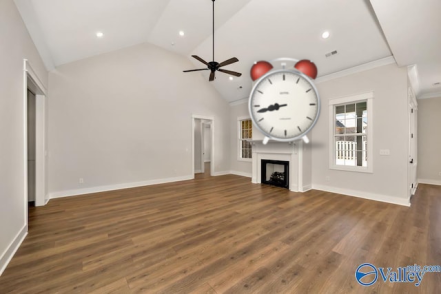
8:43
